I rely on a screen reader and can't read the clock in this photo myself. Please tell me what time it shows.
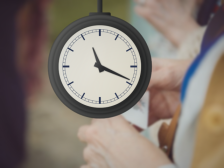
11:19
